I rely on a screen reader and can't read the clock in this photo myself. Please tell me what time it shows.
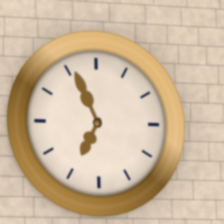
6:56
